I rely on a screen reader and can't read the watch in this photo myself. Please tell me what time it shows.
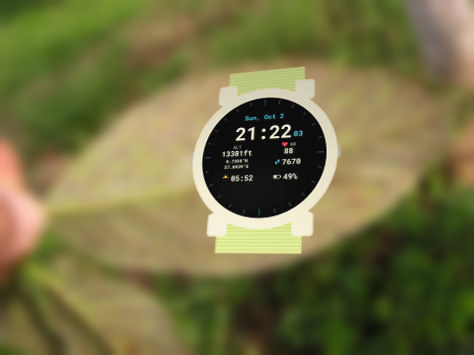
21:22:03
